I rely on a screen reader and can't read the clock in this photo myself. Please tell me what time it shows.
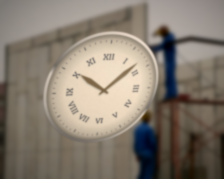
10:08
